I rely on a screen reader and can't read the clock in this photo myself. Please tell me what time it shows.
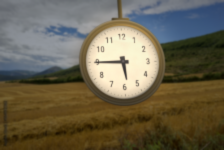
5:45
